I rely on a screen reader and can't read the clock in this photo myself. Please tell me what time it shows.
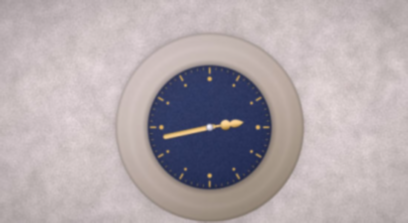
2:43
